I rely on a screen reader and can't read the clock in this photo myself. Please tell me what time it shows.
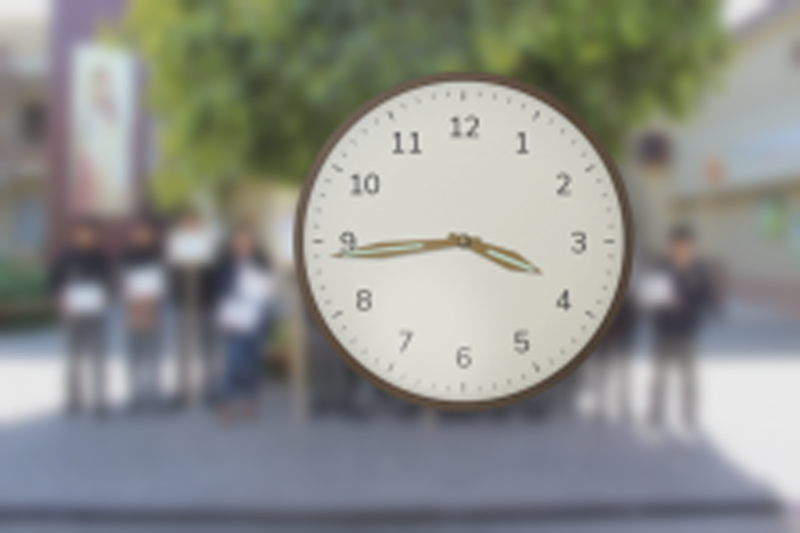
3:44
